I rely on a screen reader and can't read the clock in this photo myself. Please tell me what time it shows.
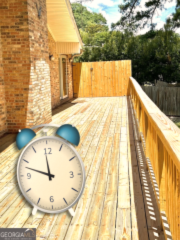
11:48
